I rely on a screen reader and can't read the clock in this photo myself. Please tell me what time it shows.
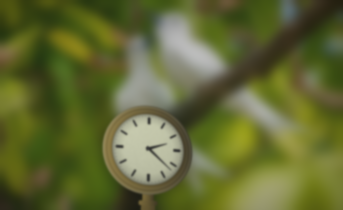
2:22
